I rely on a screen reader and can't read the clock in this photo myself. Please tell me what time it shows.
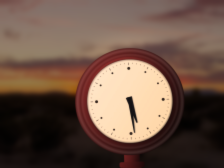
5:29
